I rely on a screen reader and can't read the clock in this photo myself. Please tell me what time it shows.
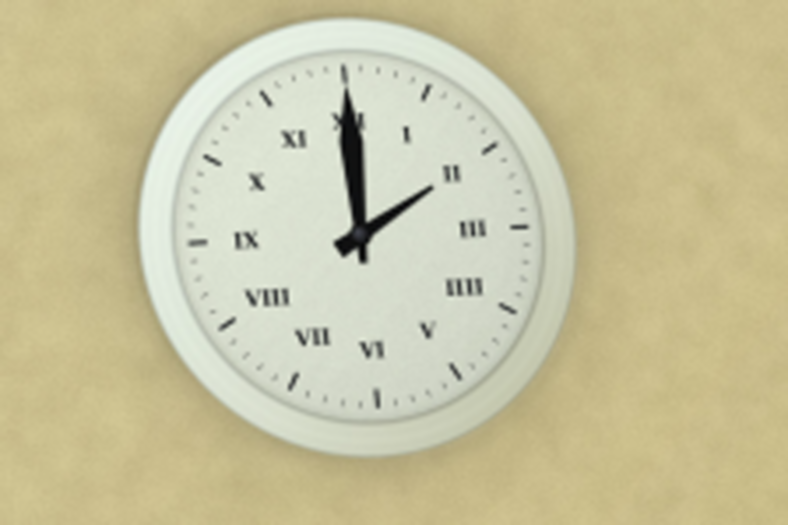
2:00
